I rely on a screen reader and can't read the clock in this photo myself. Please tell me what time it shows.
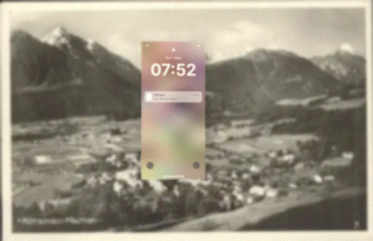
7:52
